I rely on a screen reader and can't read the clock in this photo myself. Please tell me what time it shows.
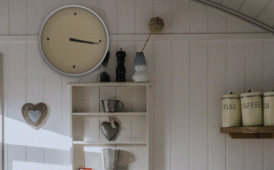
3:16
